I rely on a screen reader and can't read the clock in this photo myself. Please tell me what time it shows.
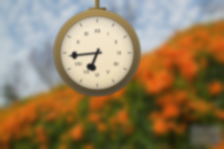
6:44
